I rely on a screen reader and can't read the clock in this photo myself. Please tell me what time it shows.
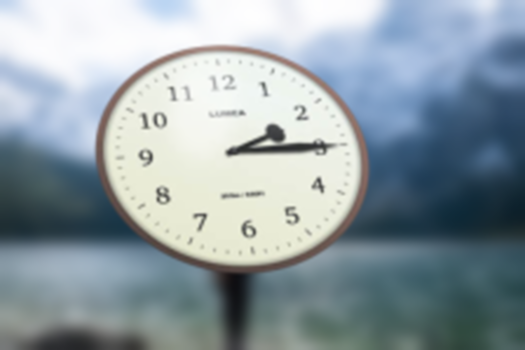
2:15
